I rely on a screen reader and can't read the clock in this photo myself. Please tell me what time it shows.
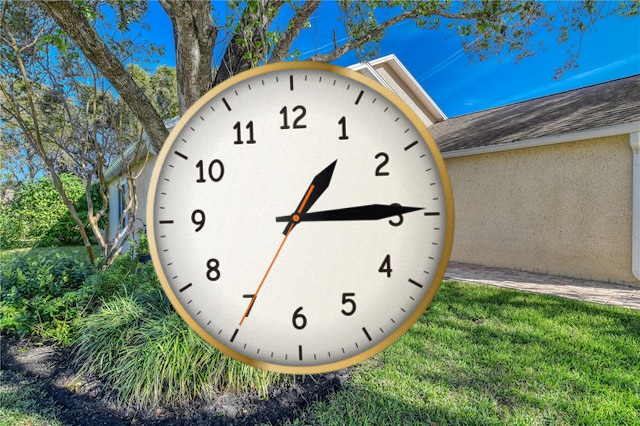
1:14:35
